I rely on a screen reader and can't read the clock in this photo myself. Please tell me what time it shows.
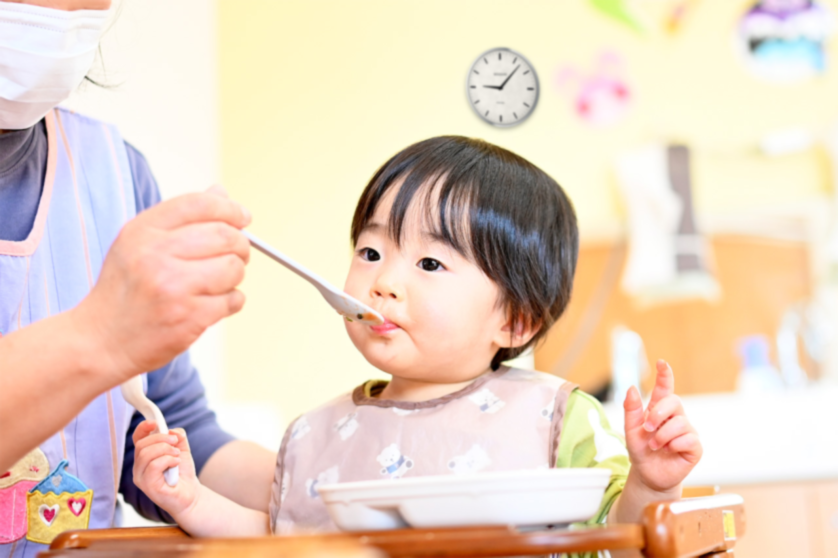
9:07
